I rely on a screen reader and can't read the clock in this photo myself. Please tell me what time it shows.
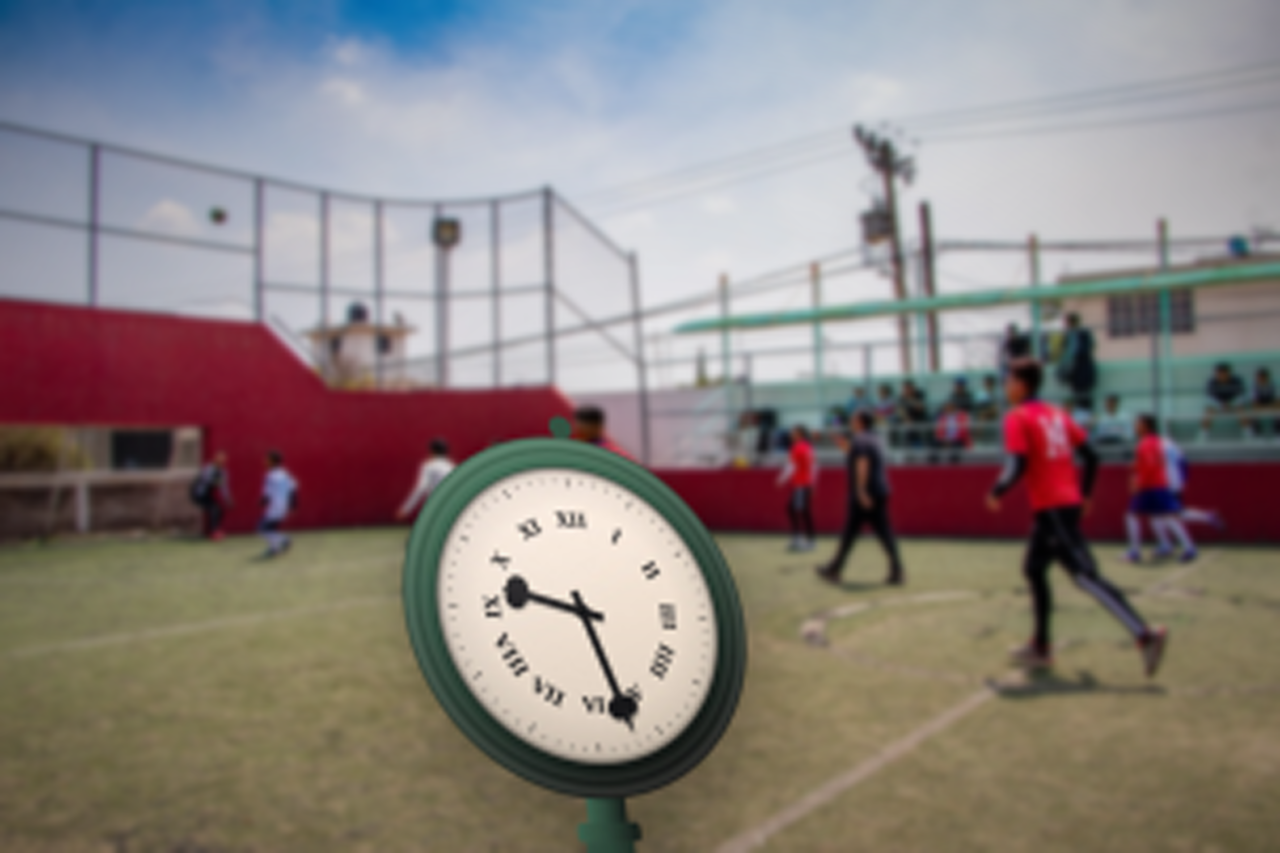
9:27
